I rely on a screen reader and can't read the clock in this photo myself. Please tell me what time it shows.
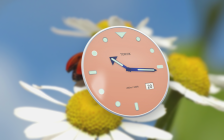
10:16
